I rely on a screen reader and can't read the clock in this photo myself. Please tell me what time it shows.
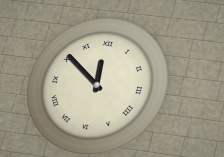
11:51
